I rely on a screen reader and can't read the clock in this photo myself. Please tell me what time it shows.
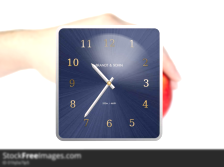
10:36
